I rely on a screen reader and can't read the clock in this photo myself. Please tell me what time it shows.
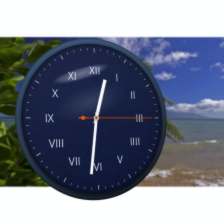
12:31:15
